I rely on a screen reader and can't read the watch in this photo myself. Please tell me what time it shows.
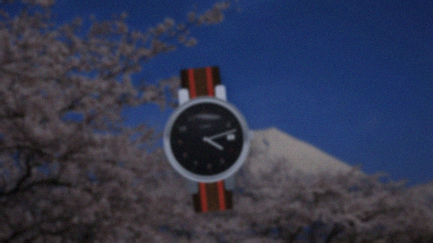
4:13
